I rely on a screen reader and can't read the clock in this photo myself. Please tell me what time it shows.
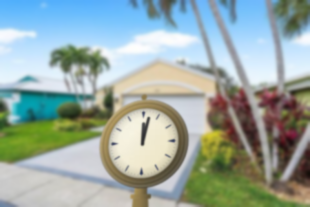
12:02
